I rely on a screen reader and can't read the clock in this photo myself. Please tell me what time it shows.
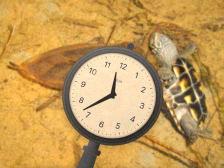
11:37
